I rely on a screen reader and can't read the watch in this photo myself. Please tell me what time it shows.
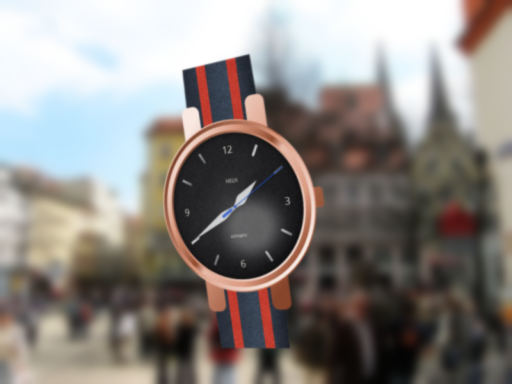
1:40:10
